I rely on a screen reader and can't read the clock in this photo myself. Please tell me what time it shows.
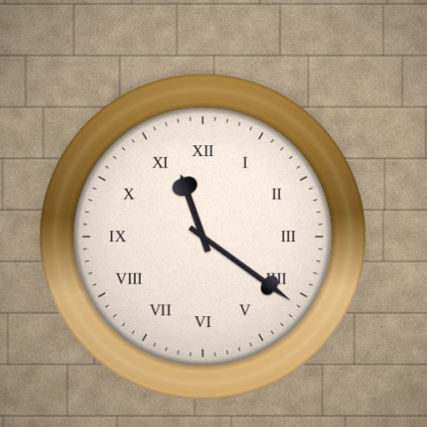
11:21
